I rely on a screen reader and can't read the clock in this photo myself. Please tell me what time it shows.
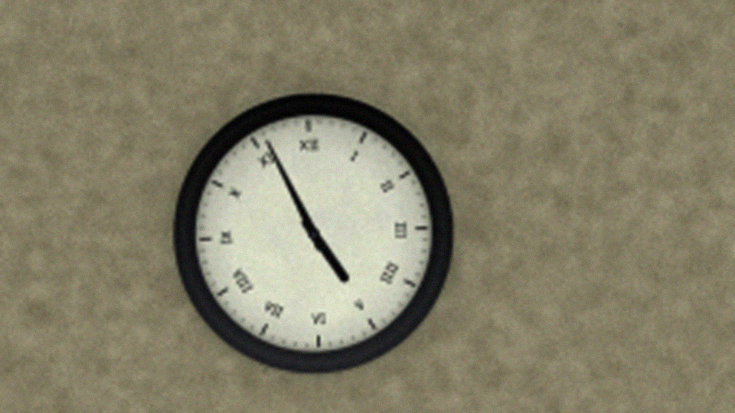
4:56
